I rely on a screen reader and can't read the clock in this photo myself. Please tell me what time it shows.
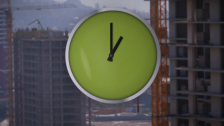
1:00
